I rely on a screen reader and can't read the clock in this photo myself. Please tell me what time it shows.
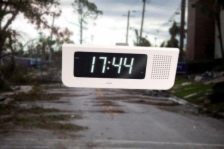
17:44
